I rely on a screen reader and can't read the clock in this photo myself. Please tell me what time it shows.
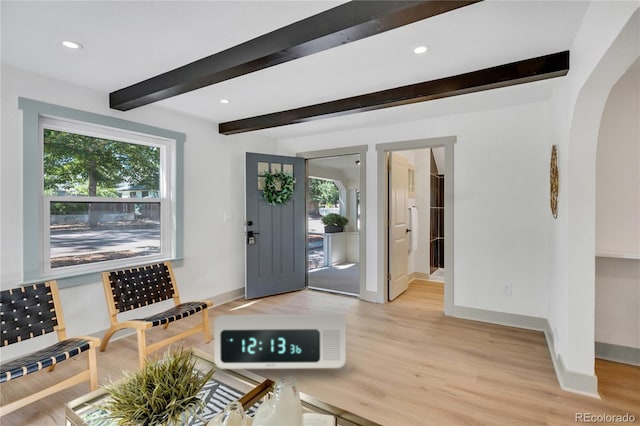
12:13
